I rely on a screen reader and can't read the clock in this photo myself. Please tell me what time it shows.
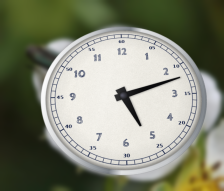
5:12
